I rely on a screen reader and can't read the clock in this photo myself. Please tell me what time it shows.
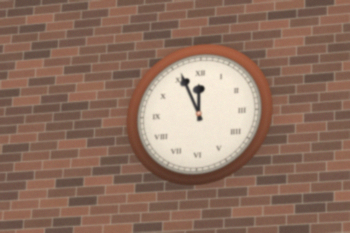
11:56
